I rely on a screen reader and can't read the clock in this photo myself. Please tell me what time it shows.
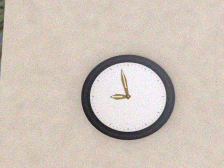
8:58
